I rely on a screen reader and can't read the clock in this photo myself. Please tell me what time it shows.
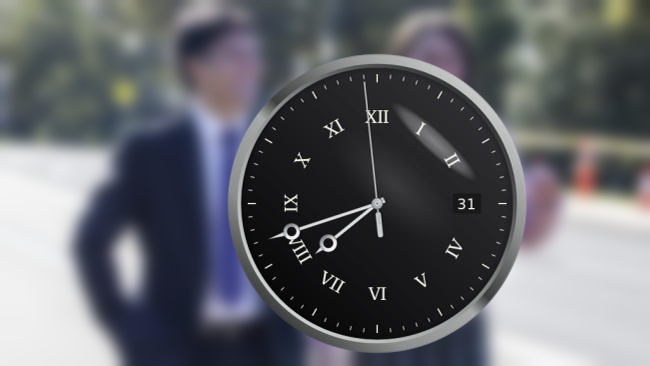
7:41:59
